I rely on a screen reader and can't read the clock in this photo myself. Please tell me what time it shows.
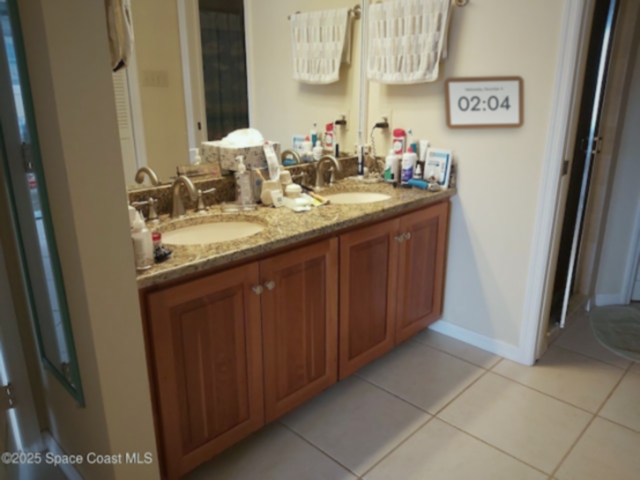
2:04
